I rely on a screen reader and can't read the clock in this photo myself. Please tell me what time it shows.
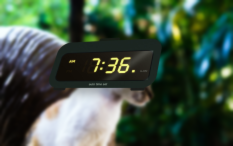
7:36
